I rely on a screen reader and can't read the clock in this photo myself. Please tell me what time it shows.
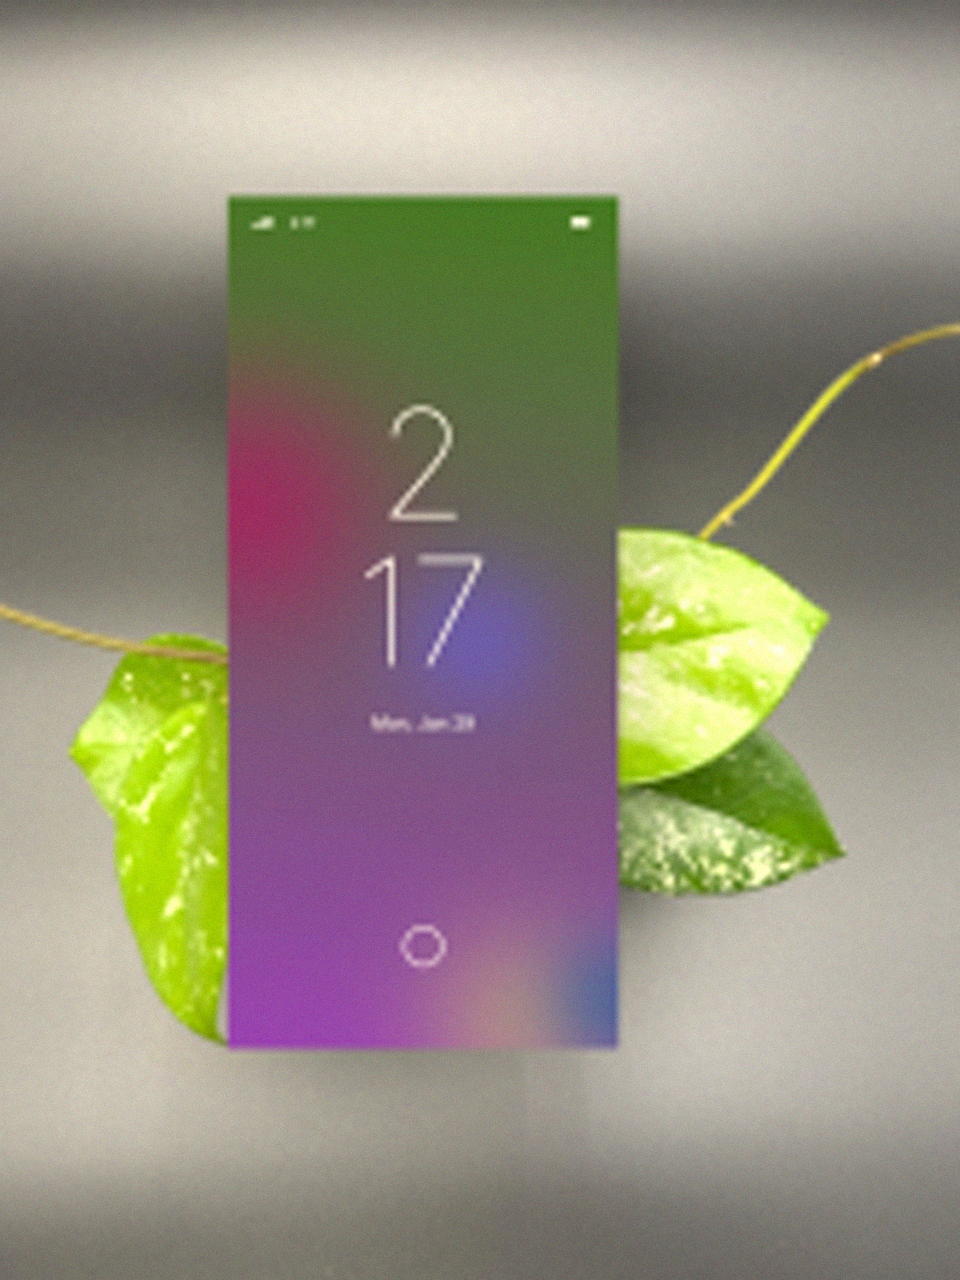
2:17
